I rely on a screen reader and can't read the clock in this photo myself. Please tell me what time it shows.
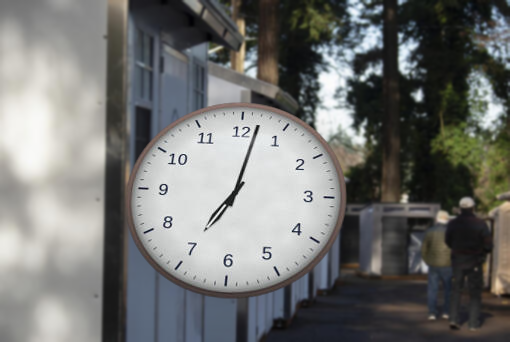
7:02
